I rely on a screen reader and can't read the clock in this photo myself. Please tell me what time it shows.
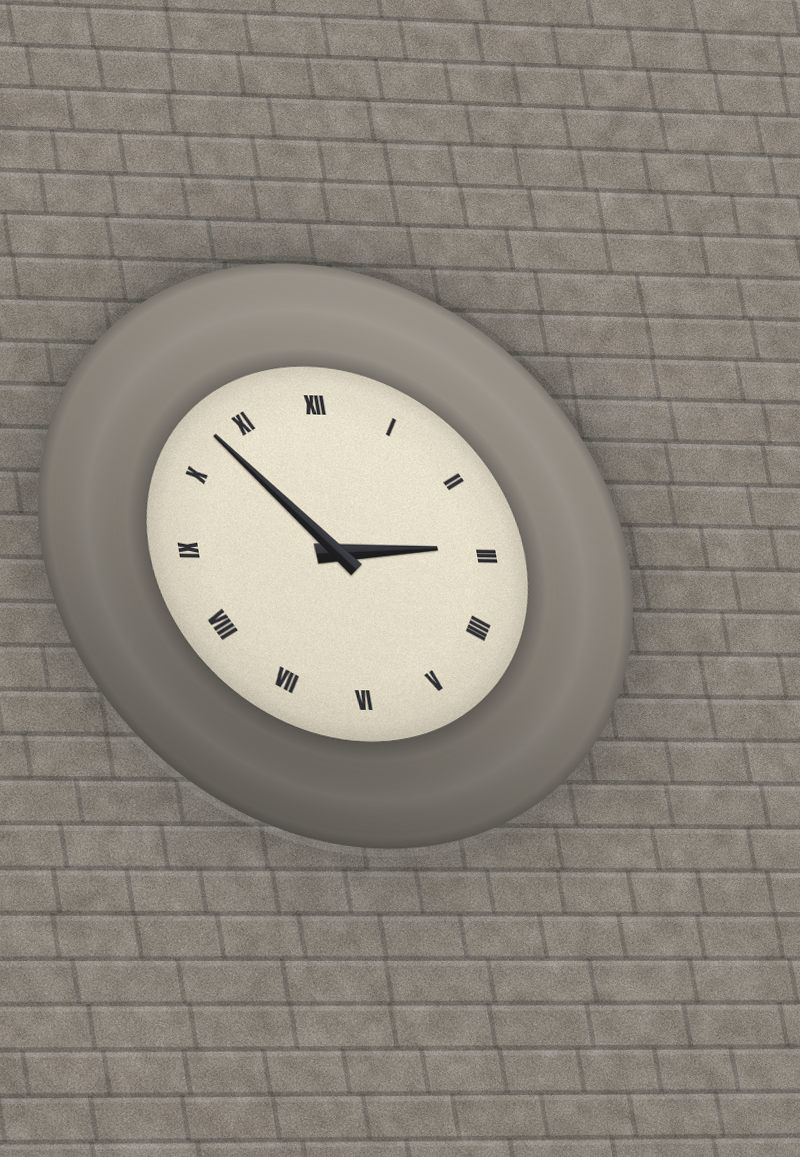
2:53
